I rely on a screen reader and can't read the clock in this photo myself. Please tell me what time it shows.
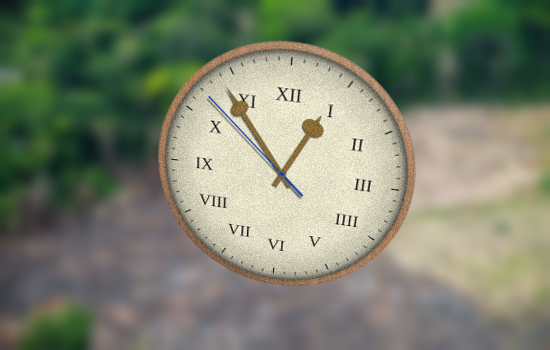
12:53:52
